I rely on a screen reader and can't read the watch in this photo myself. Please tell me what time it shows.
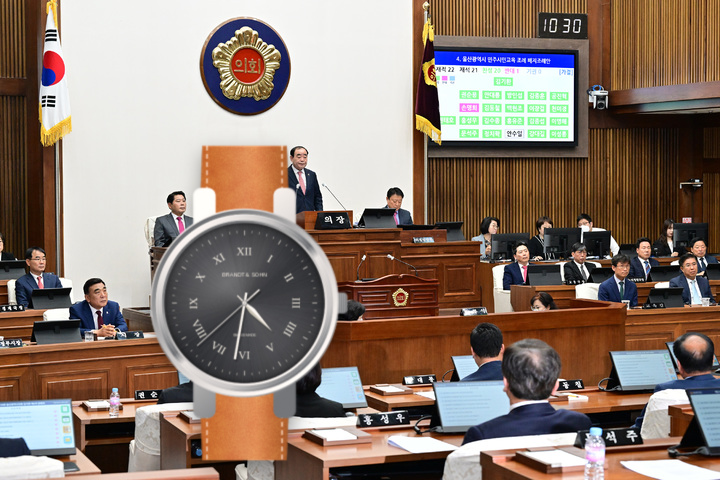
4:31:38
